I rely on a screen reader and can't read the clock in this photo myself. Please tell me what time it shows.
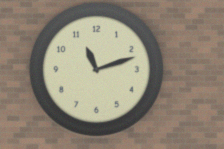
11:12
